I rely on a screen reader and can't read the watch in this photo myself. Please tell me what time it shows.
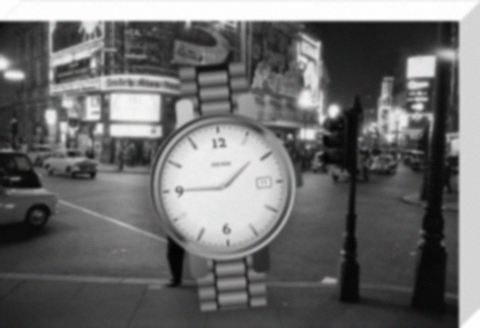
1:45
